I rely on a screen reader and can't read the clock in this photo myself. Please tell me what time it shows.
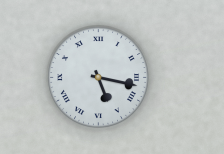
5:17
